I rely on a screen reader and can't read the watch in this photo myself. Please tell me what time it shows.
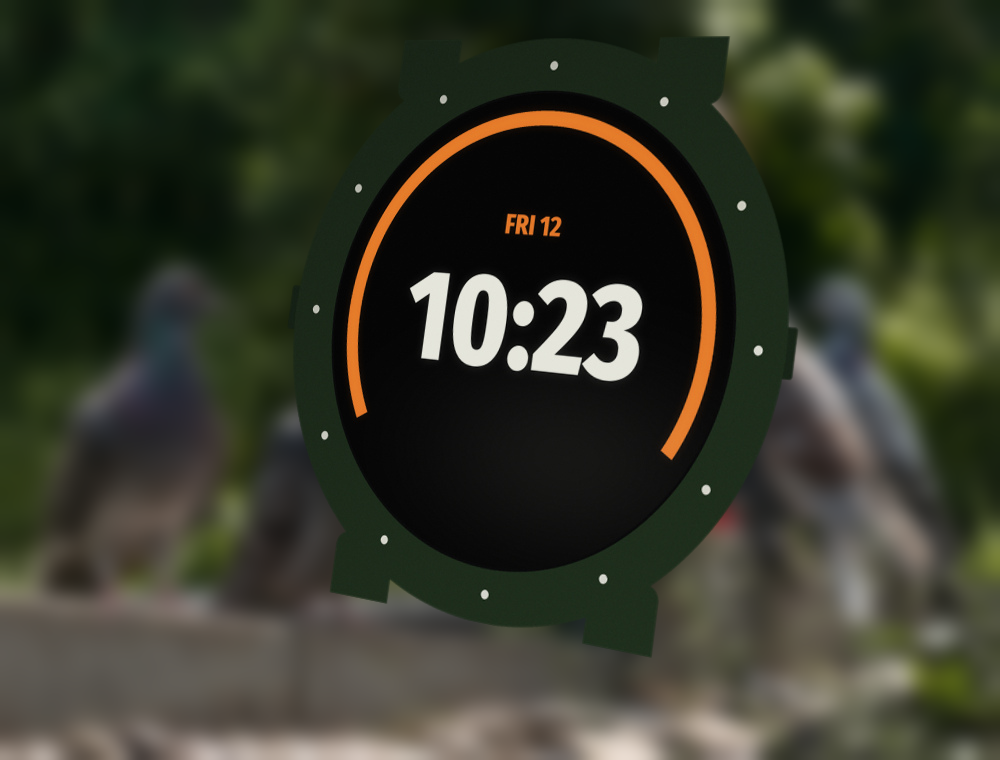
10:23
